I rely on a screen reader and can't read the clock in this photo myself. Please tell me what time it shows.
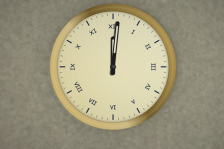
12:01
